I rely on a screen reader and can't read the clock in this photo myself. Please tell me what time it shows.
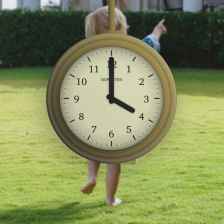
4:00
